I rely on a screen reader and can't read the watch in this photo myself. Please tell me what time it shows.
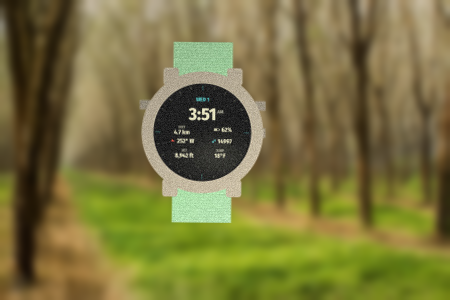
3:51
